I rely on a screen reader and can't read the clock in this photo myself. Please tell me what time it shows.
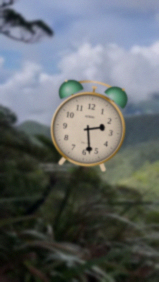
2:28
